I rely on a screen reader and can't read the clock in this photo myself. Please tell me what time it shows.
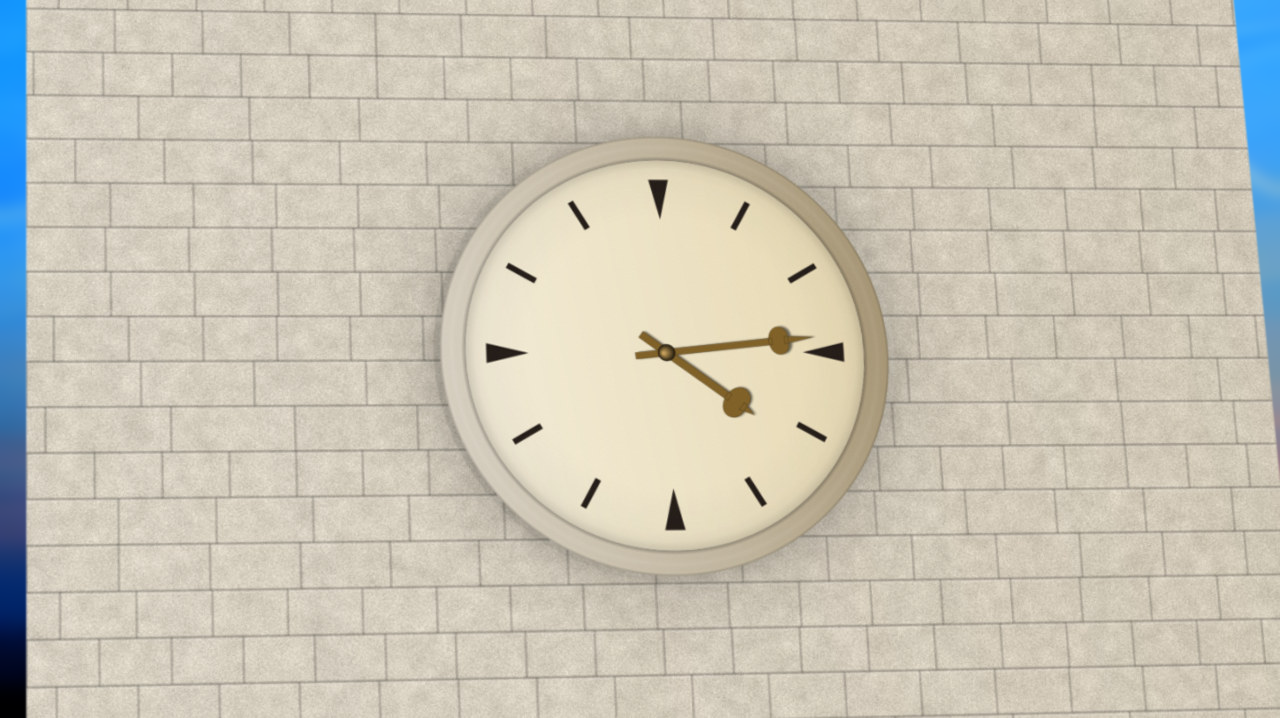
4:14
